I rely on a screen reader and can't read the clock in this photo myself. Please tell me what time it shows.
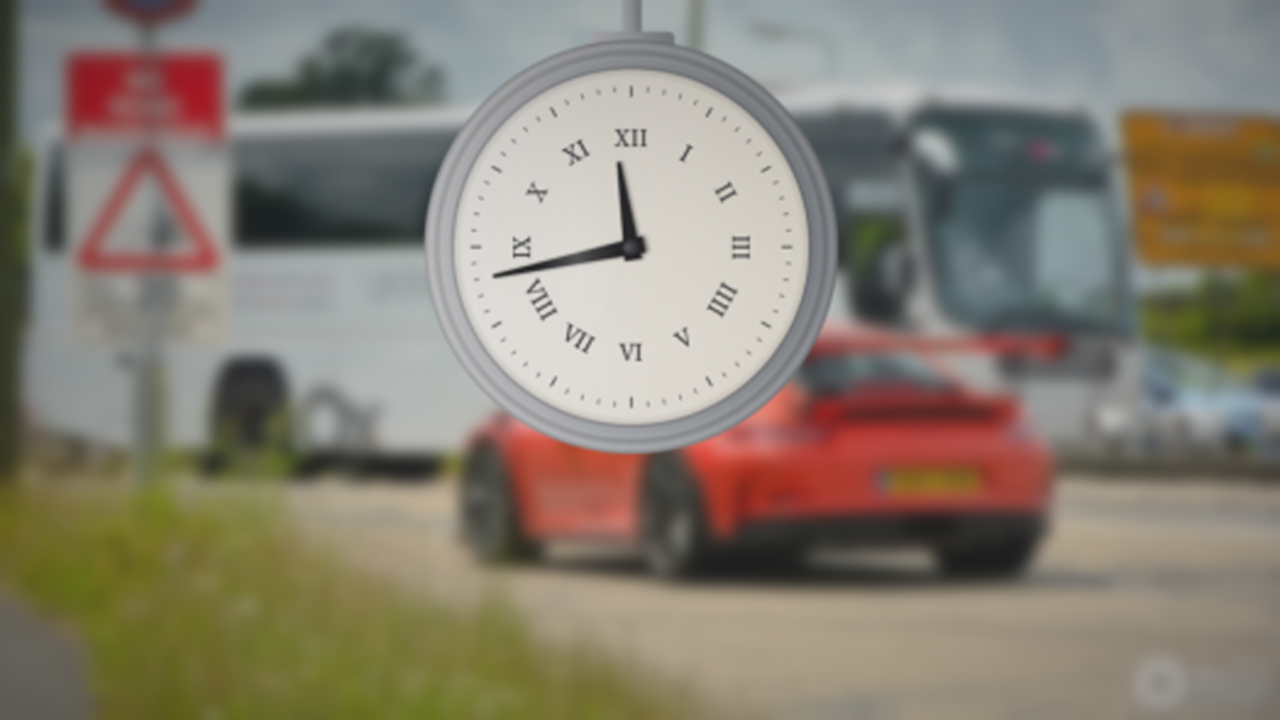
11:43
